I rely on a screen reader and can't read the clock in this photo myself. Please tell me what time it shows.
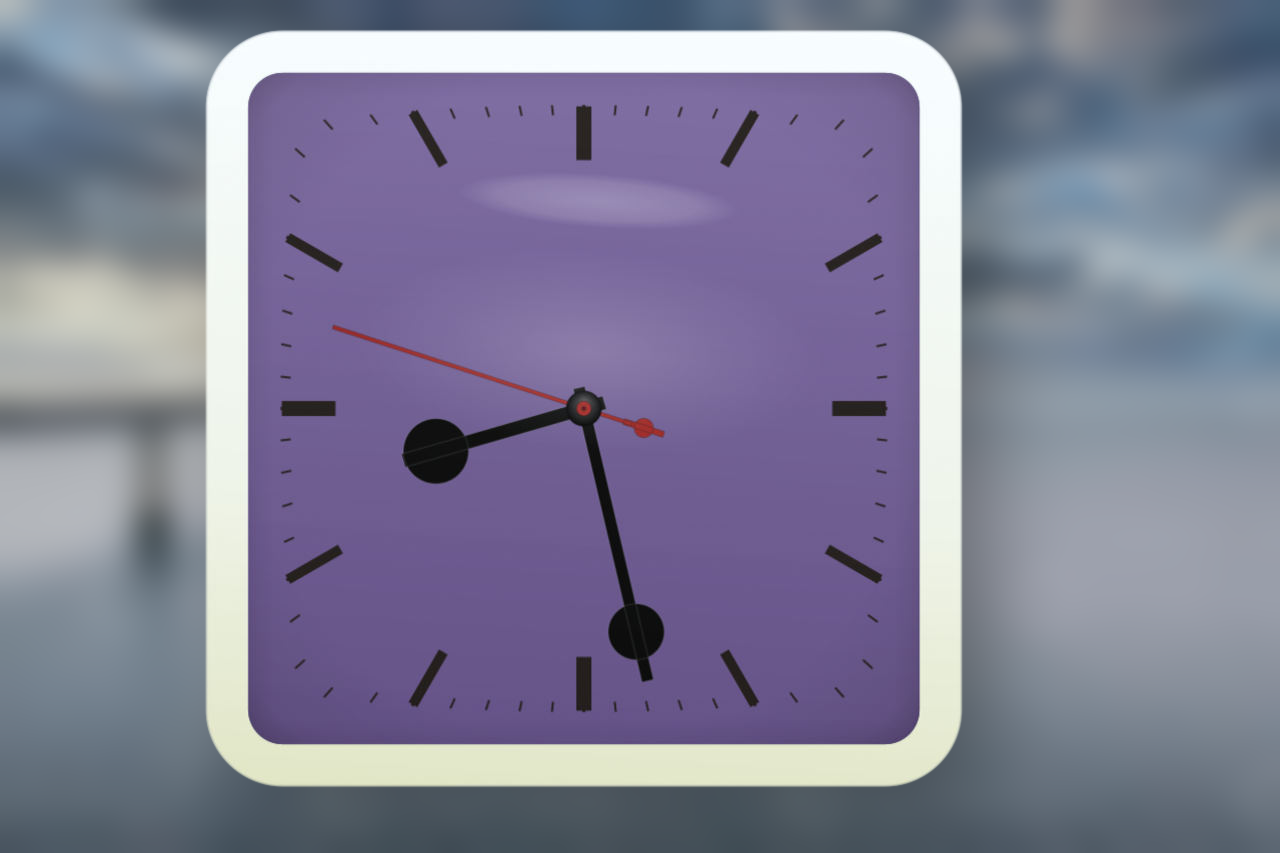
8:27:48
